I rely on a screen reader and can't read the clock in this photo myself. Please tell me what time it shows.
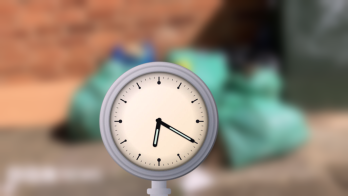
6:20
